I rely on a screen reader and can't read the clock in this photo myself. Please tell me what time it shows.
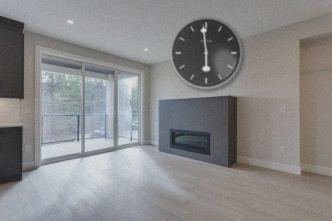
5:59
